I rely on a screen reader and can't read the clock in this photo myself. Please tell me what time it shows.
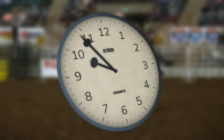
9:54
